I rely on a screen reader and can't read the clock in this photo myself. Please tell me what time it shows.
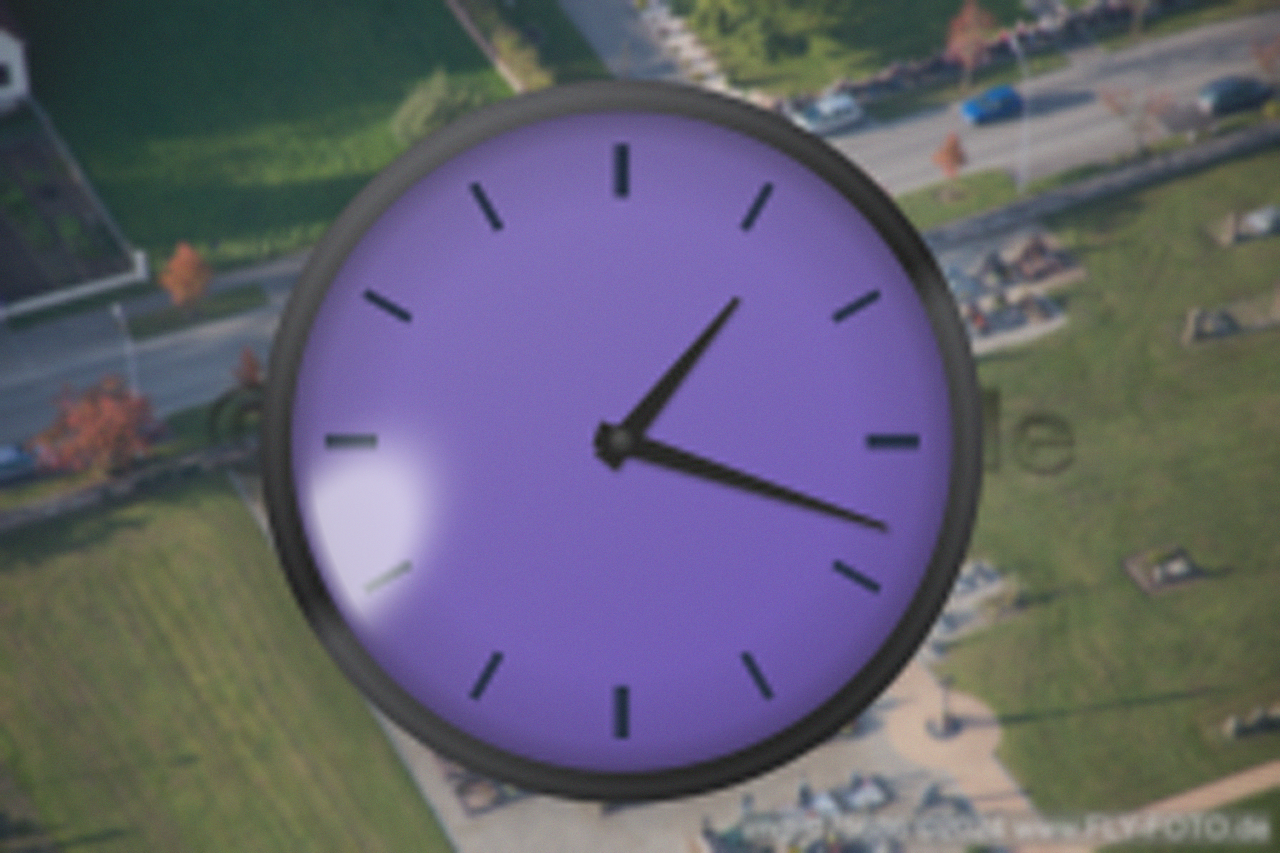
1:18
